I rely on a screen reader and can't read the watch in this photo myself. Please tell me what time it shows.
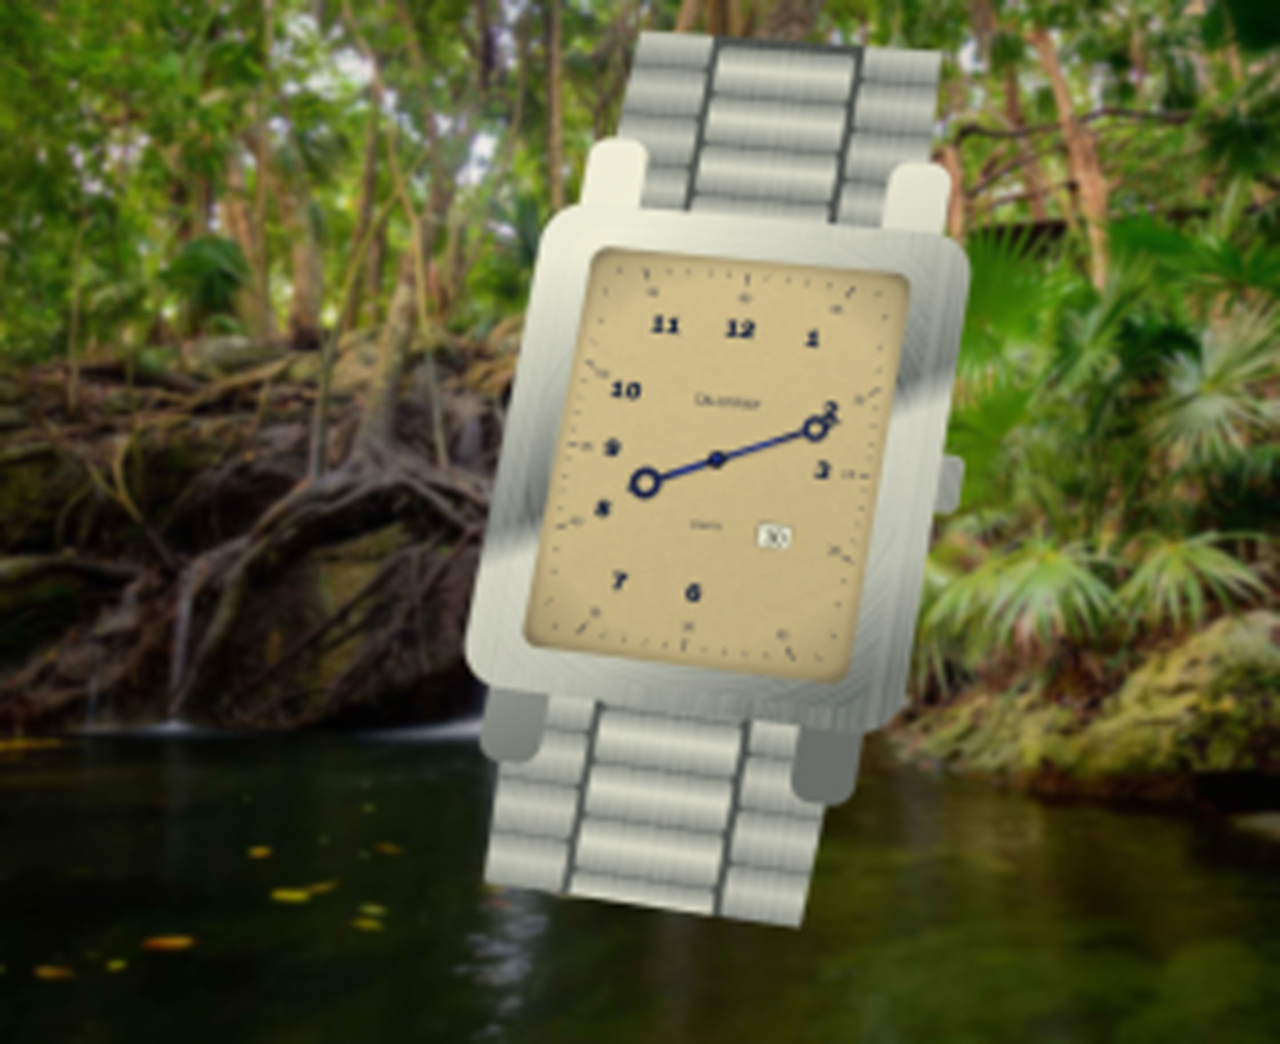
8:11
